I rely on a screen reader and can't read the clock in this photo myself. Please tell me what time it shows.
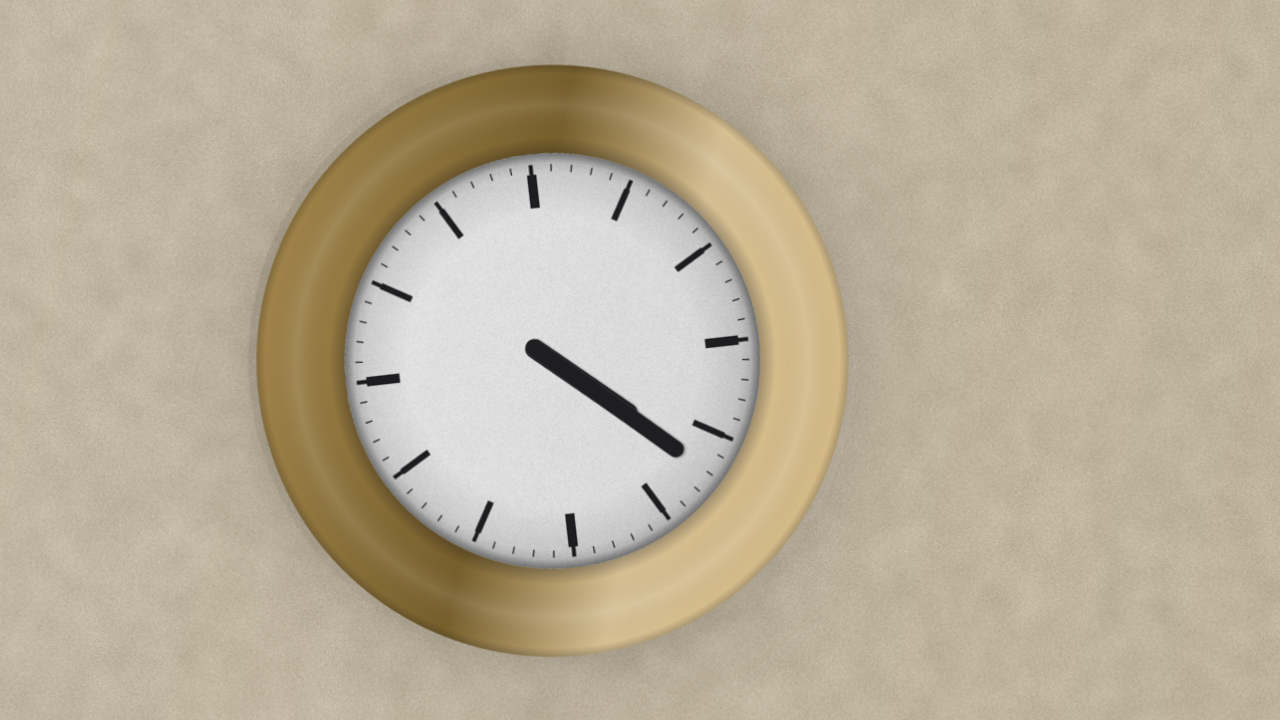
4:22
